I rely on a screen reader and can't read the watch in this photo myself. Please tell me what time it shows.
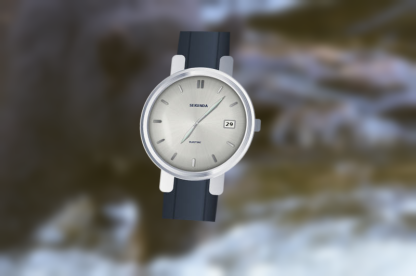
7:07
